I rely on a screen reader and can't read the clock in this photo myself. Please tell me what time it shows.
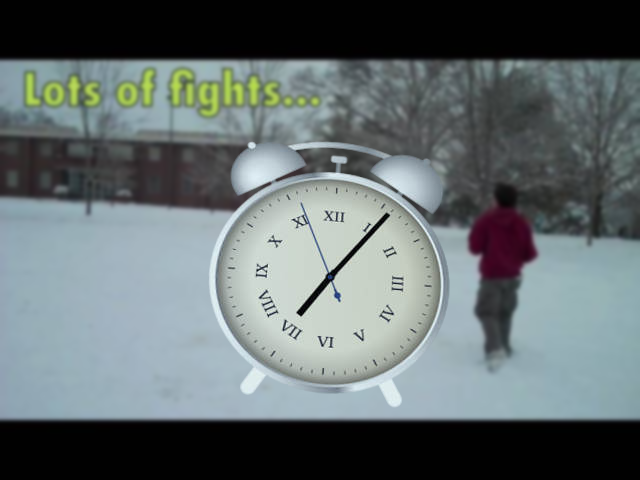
7:05:56
